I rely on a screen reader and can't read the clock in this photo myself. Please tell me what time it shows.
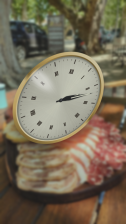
2:12
